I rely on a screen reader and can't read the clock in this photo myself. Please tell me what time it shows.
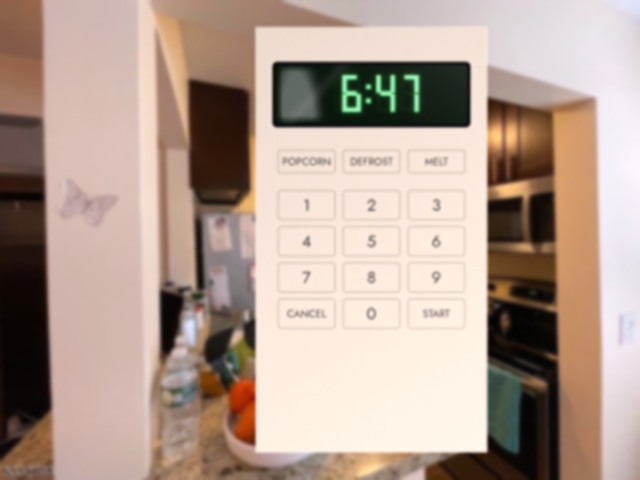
6:47
